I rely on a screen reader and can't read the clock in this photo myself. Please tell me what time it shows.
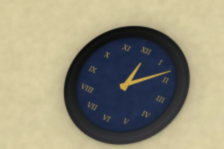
12:08
